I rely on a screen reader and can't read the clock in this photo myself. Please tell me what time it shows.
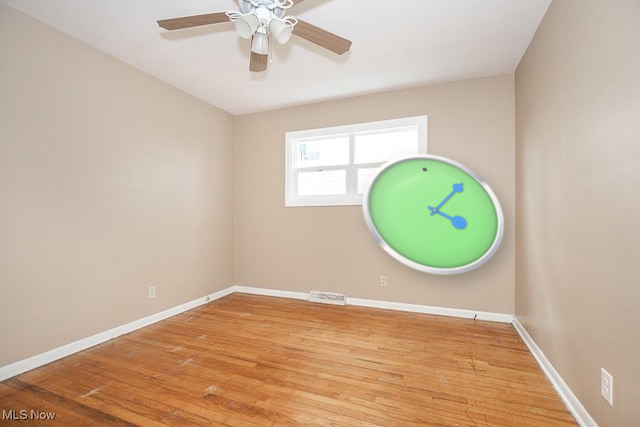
4:08
